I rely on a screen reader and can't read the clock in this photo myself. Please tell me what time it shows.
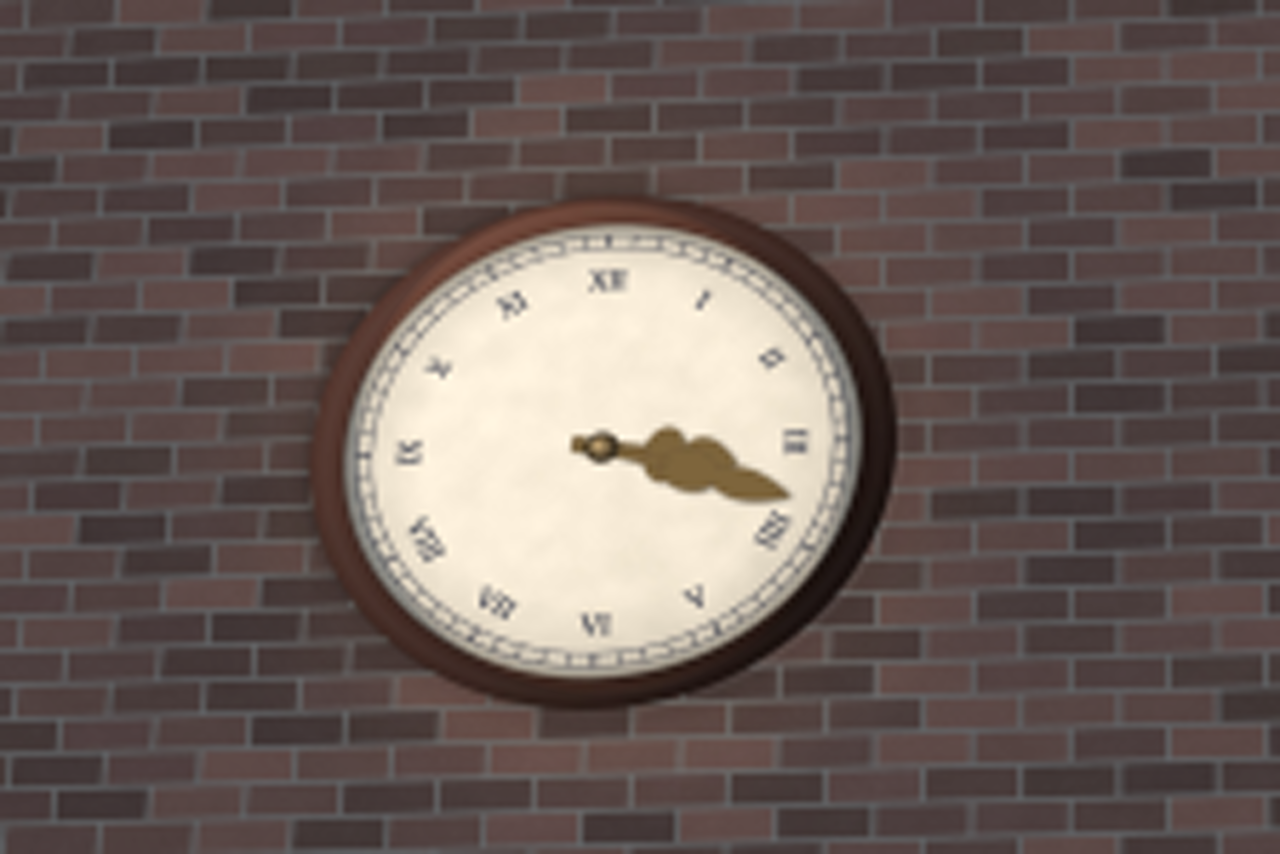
3:18
